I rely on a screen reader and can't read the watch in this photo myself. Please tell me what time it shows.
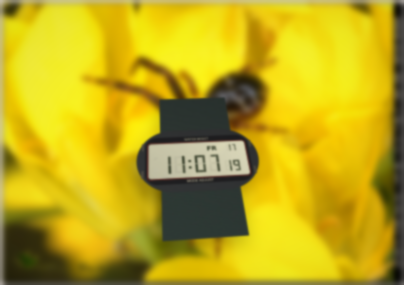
11:07:19
